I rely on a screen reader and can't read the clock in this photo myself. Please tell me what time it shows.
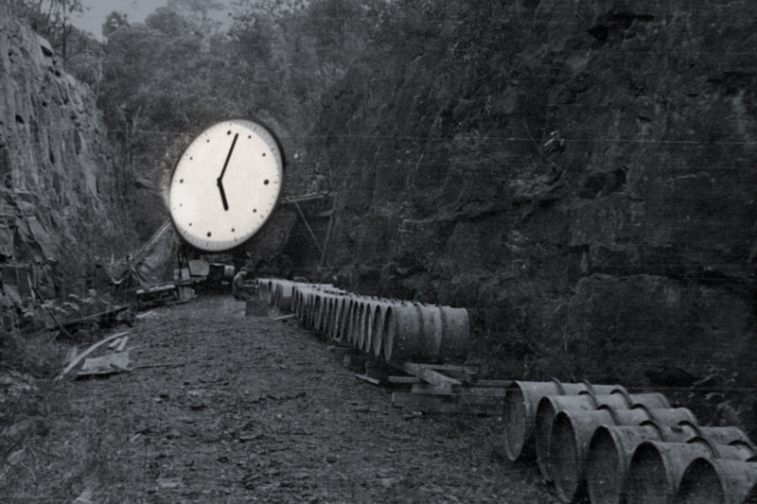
5:02
